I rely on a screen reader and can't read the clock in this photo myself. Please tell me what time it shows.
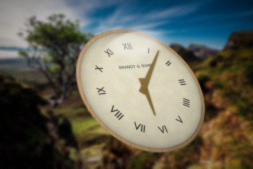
6:07
